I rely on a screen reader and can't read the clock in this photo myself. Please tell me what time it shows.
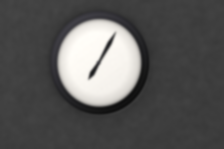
7:05
